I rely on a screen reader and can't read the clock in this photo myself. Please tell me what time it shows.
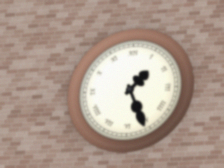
1:26
